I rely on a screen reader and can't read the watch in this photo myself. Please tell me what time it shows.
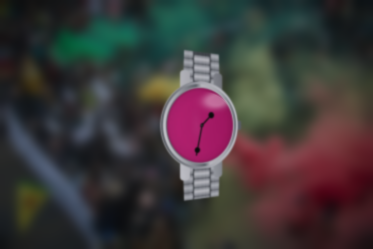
1:32
